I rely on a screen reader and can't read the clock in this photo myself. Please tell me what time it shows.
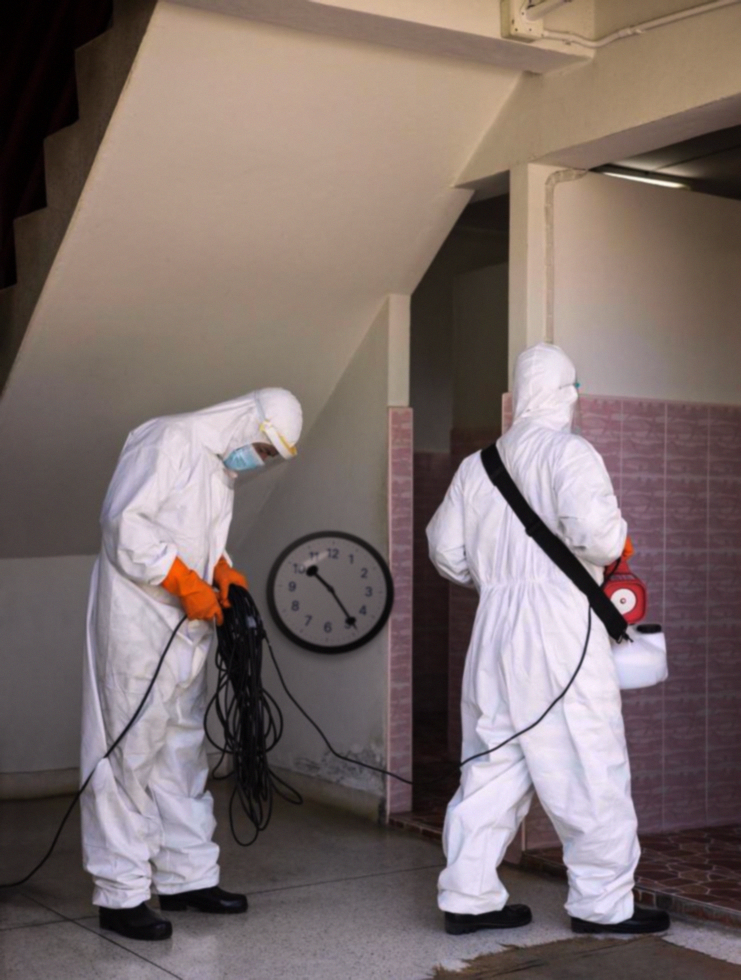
10:24
